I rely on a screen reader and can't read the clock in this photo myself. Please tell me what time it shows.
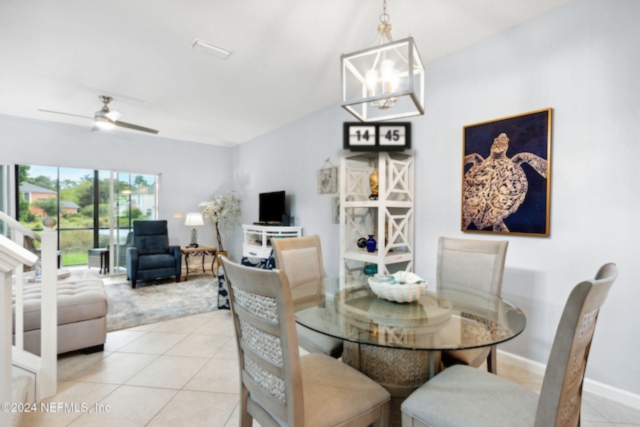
14:45
